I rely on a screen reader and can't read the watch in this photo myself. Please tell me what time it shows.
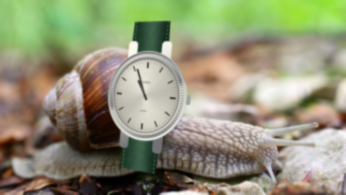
10:56
